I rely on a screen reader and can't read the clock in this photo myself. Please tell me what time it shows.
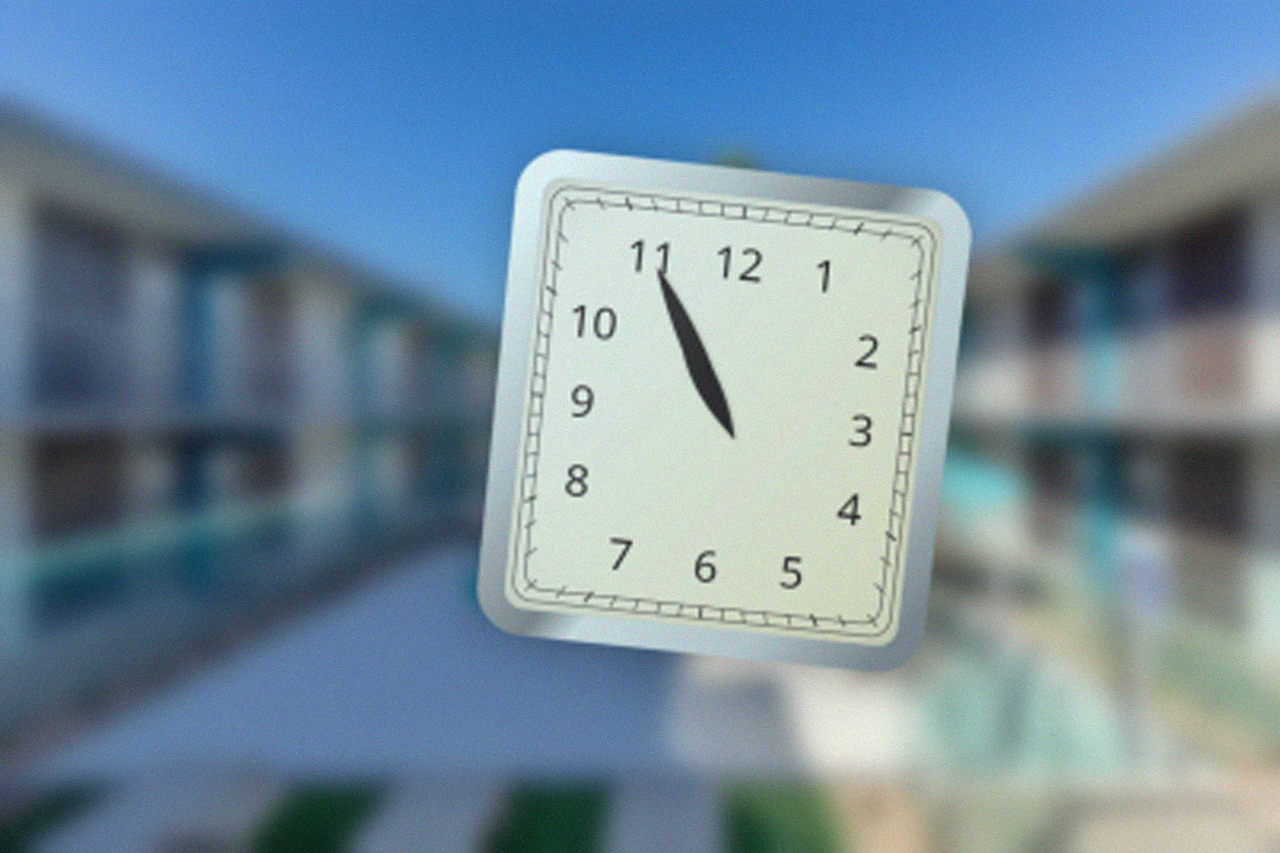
10:55
